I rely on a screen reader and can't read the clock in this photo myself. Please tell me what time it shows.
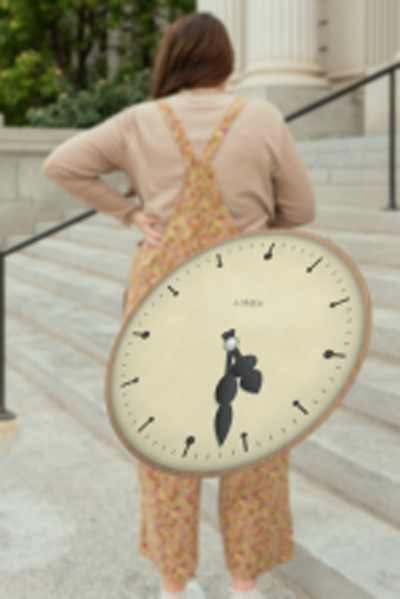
4:27
